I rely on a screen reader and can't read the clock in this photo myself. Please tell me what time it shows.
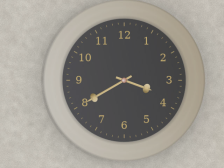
3:40
